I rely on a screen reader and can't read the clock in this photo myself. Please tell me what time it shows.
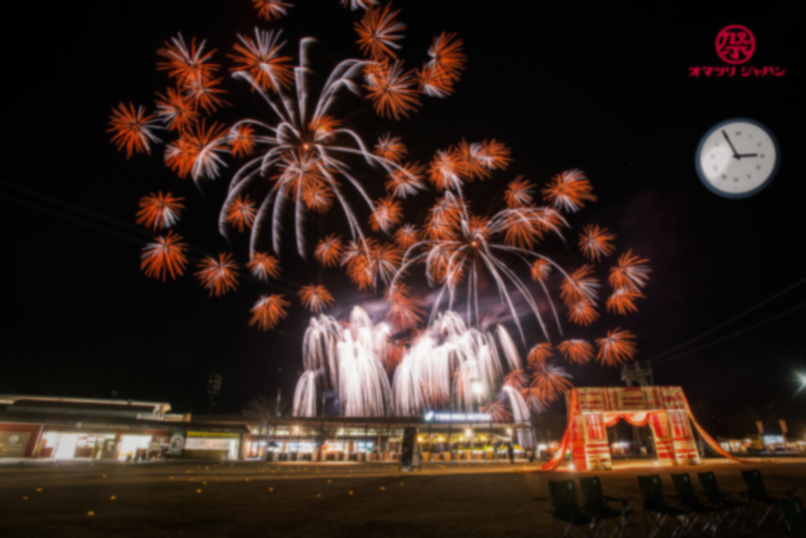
2:55
